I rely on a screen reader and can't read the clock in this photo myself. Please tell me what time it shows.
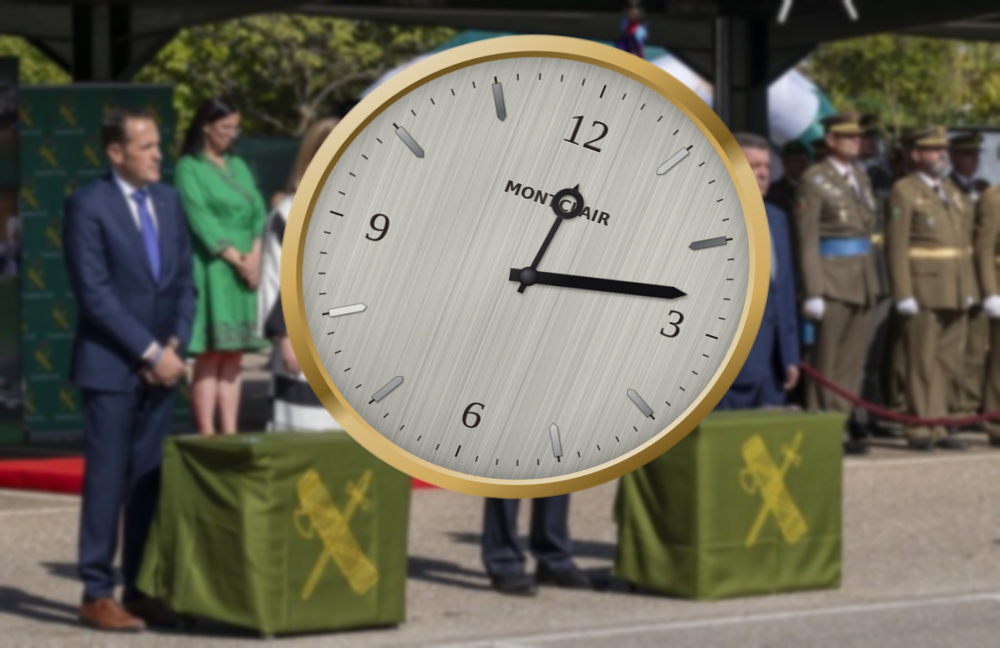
12:13
